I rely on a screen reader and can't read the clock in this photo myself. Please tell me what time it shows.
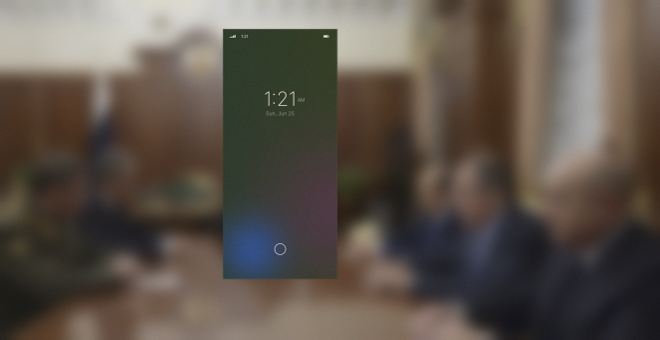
1:21
